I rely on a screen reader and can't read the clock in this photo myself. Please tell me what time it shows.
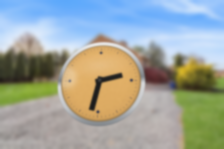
2:32
